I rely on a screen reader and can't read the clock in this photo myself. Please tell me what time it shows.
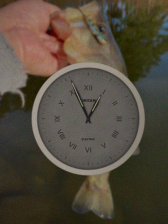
12:56
